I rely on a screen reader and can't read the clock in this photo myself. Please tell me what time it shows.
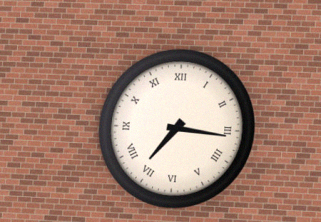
7:16
